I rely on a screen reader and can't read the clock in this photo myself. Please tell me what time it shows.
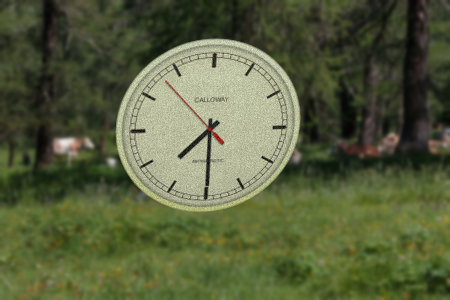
7:29:53
